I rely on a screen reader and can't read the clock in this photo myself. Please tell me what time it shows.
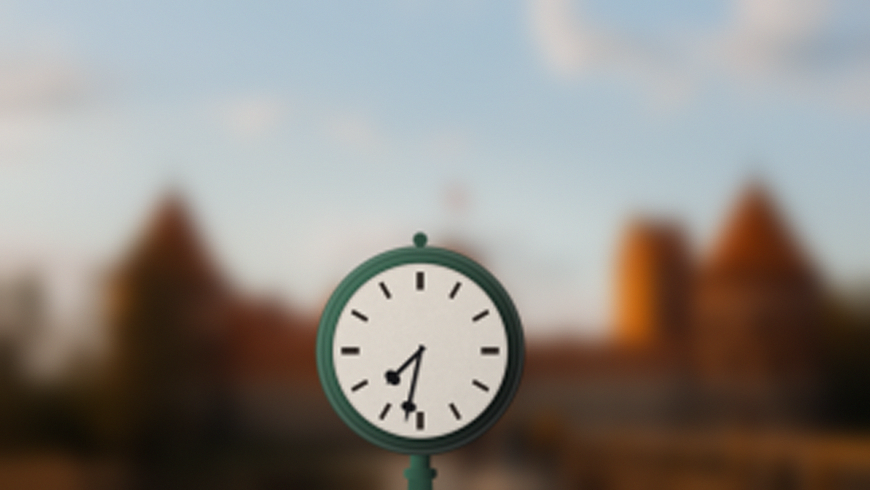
7:32
